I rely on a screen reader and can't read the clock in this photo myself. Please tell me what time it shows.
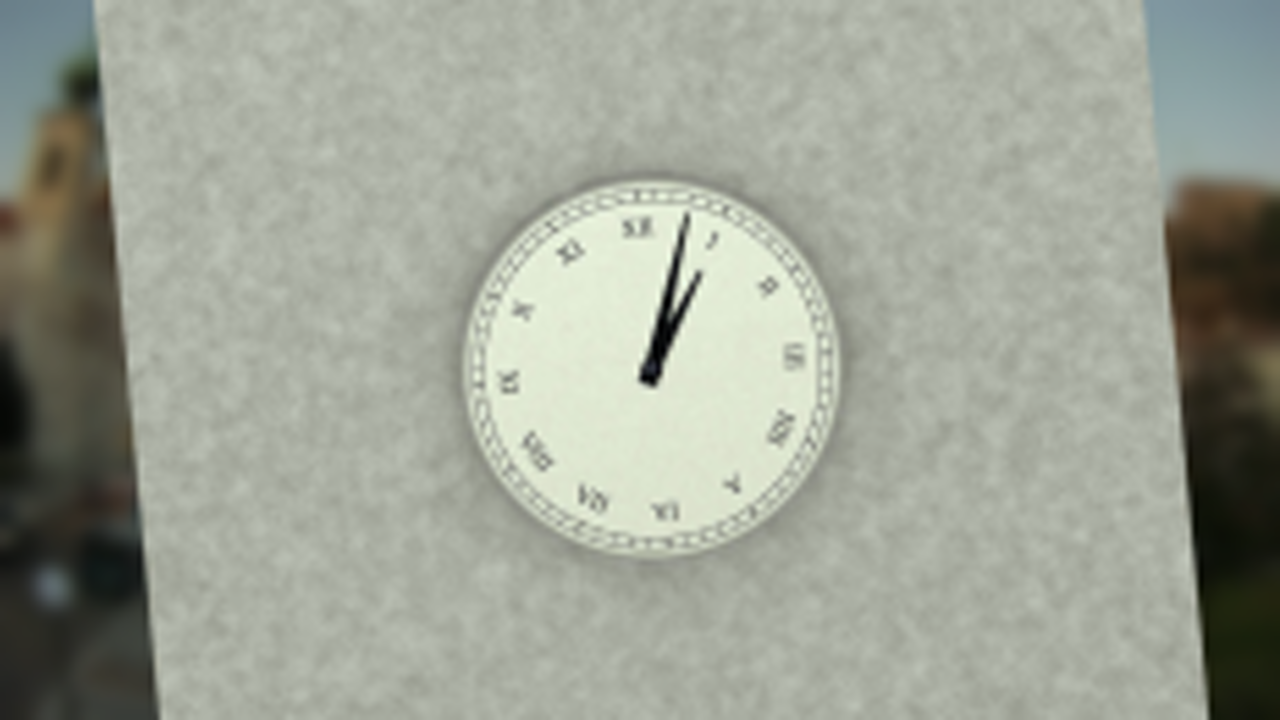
1:03
